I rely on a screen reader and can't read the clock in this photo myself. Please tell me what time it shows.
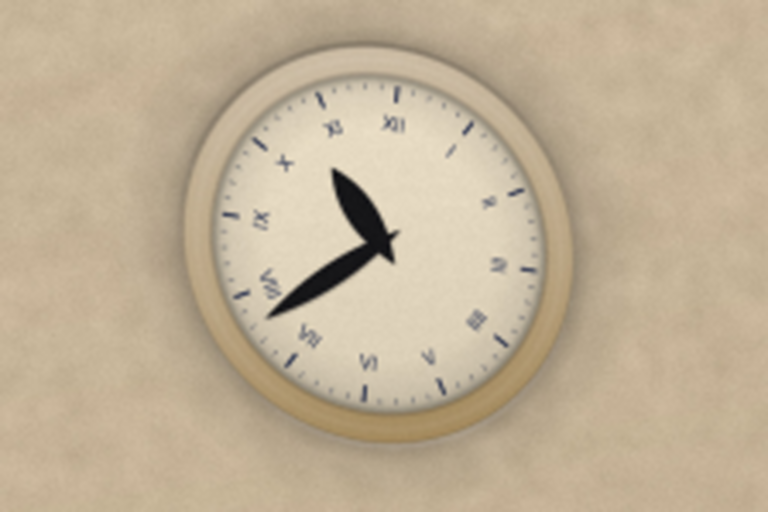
10:38
